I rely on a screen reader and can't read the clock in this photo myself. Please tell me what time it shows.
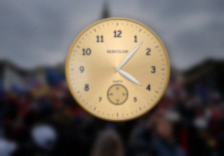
4:07
